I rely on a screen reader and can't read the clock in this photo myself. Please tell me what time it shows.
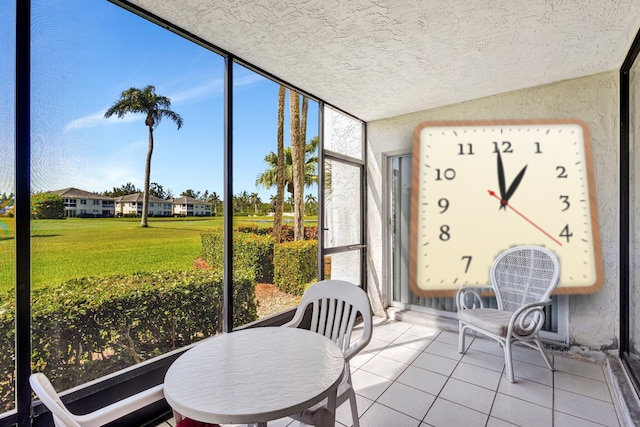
12:59:22
